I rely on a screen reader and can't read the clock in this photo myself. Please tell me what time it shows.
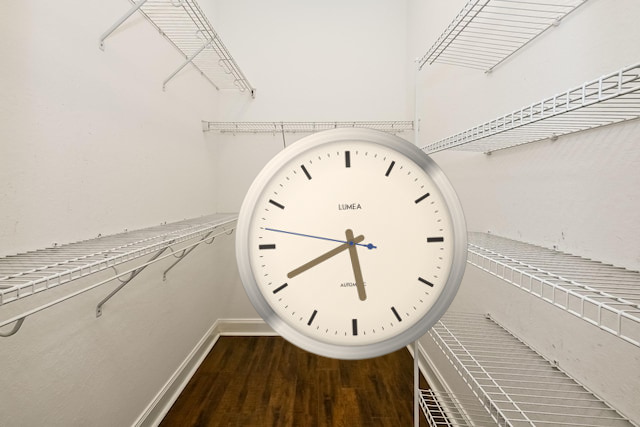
5:40:47
